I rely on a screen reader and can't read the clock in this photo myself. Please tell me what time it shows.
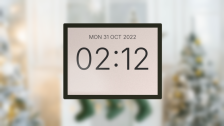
2:12
